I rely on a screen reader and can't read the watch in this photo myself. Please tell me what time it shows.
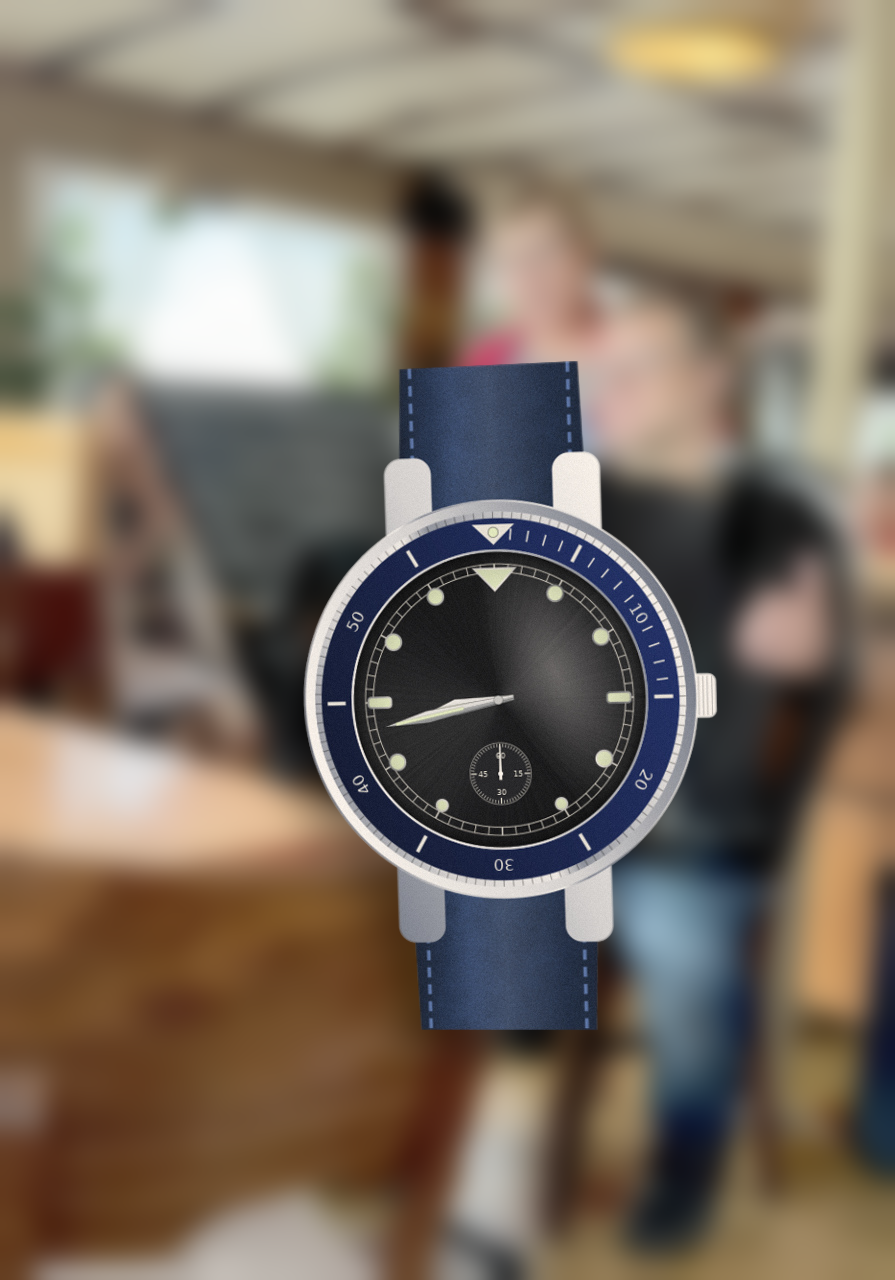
8:43
